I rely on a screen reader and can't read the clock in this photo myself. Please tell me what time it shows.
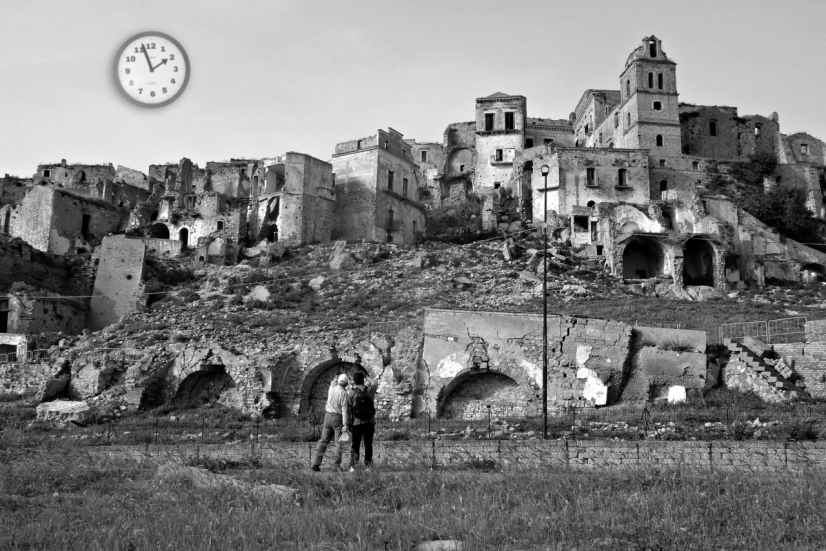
1:57
